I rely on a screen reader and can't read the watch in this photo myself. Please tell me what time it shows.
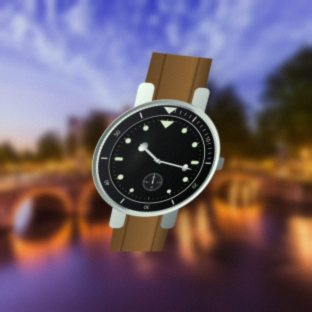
10:17
